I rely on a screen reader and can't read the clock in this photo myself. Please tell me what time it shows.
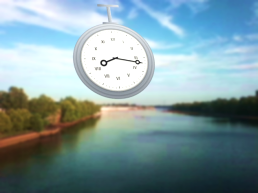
8:17
